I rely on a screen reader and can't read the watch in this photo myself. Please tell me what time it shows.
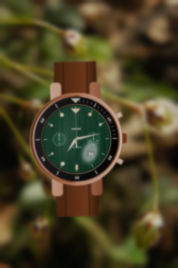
7:13
